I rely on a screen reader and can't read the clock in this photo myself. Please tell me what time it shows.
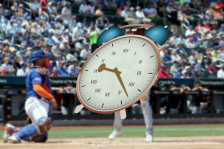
9:23
